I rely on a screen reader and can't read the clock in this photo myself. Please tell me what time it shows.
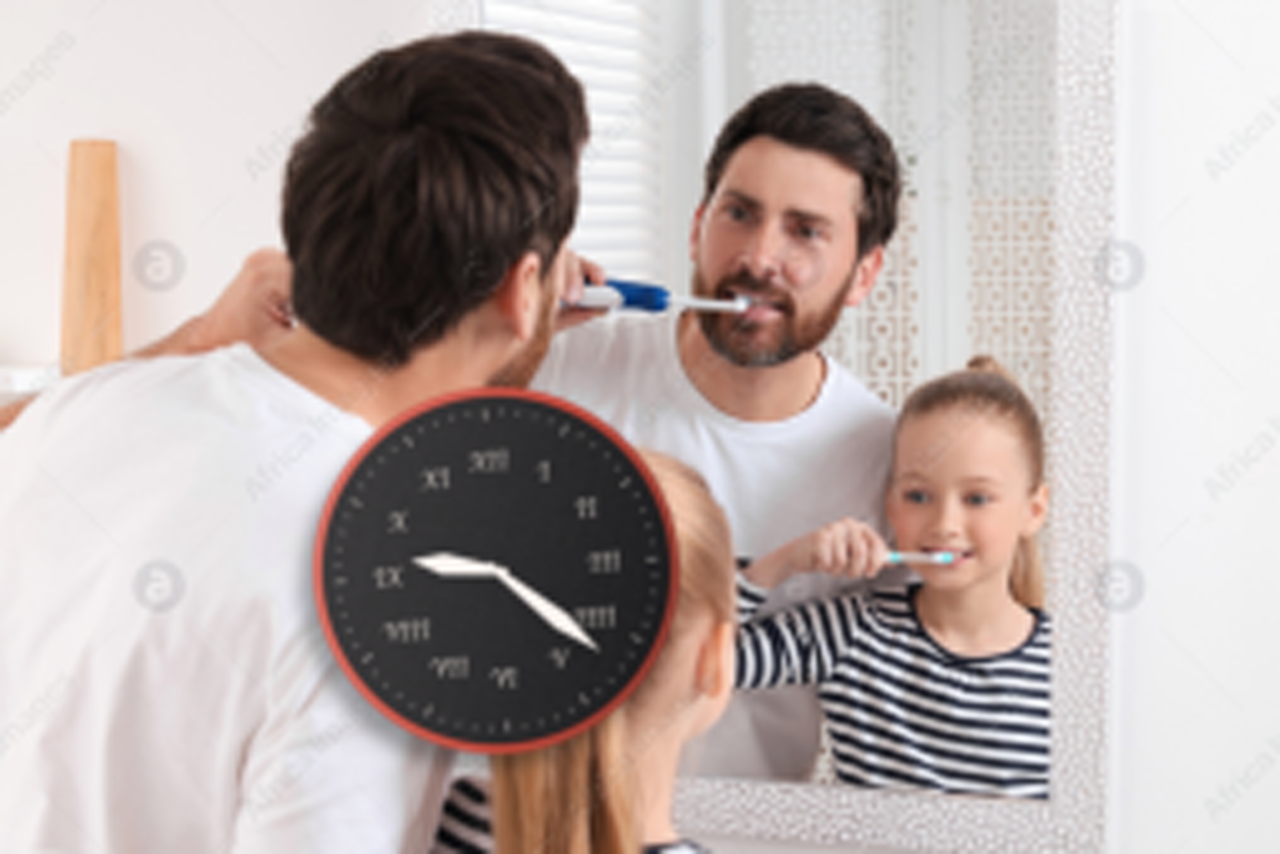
9:22
